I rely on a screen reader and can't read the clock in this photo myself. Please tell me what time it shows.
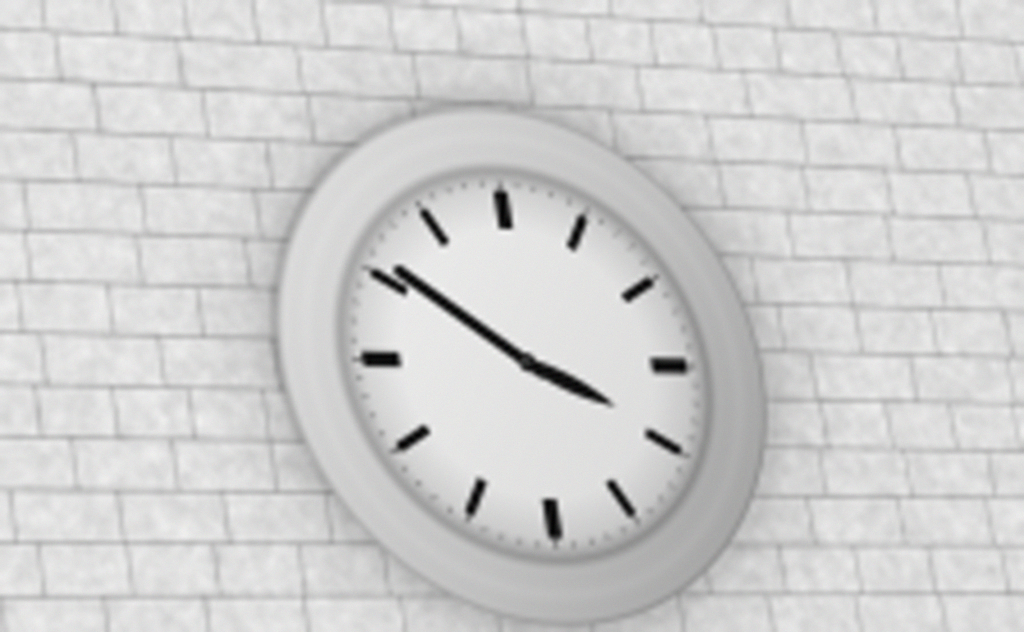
3:51
